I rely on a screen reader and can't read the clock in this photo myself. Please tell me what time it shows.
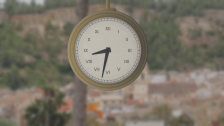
8:32
